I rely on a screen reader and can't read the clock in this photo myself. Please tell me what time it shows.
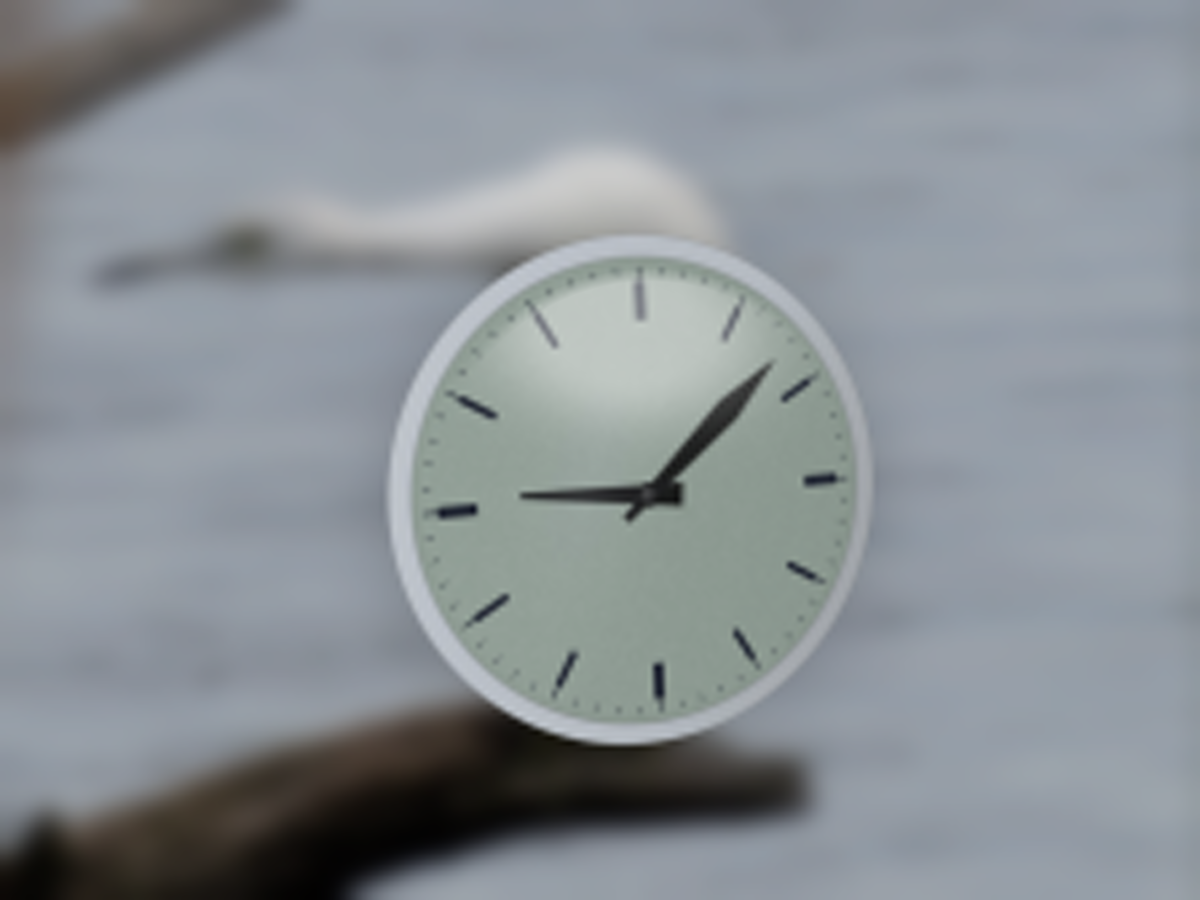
9:08
